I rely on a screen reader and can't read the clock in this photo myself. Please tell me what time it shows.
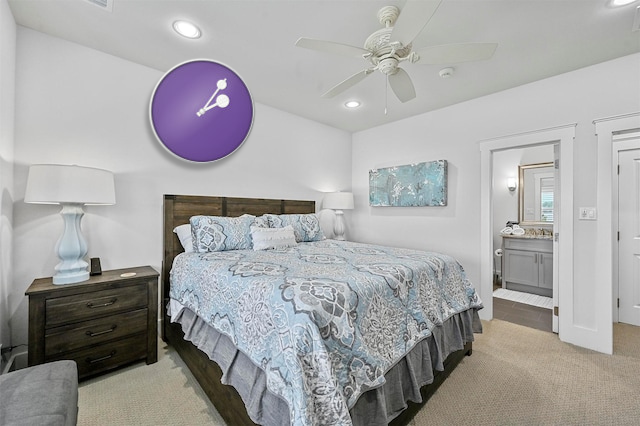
2:06
